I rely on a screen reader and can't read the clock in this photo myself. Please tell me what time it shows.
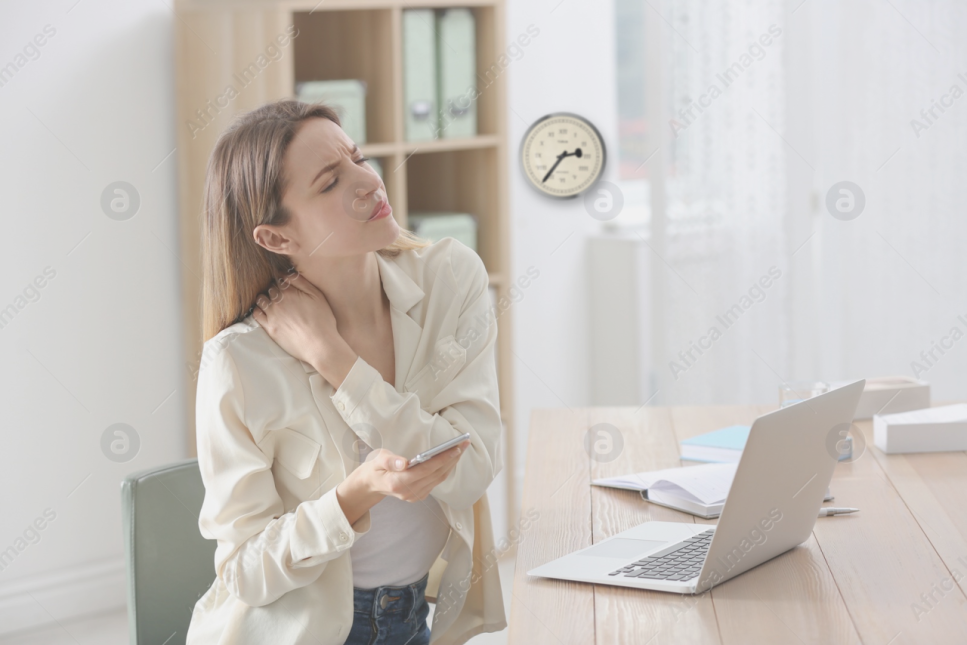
2:36
